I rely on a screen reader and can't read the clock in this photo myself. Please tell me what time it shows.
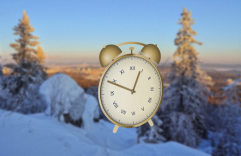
12:49
